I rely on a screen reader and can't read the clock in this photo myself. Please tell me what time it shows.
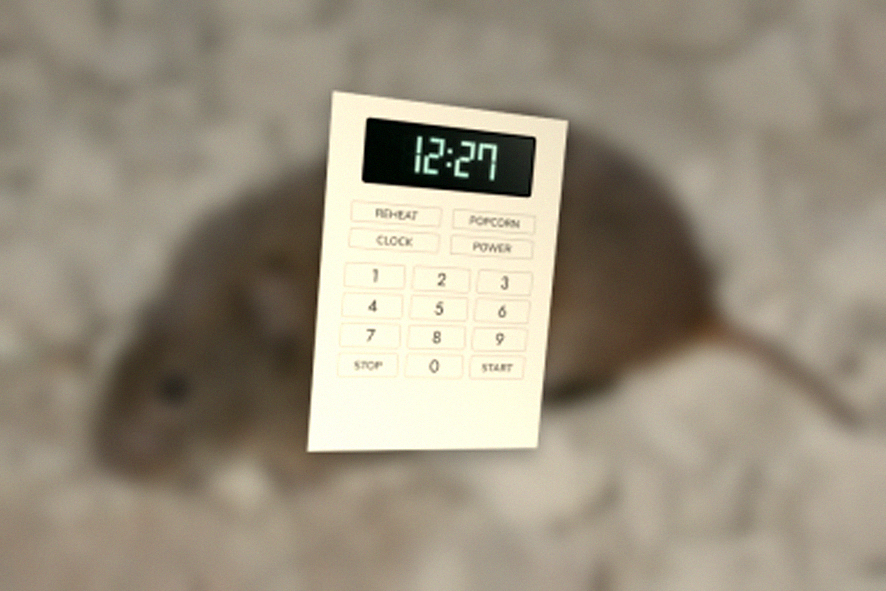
12:27
